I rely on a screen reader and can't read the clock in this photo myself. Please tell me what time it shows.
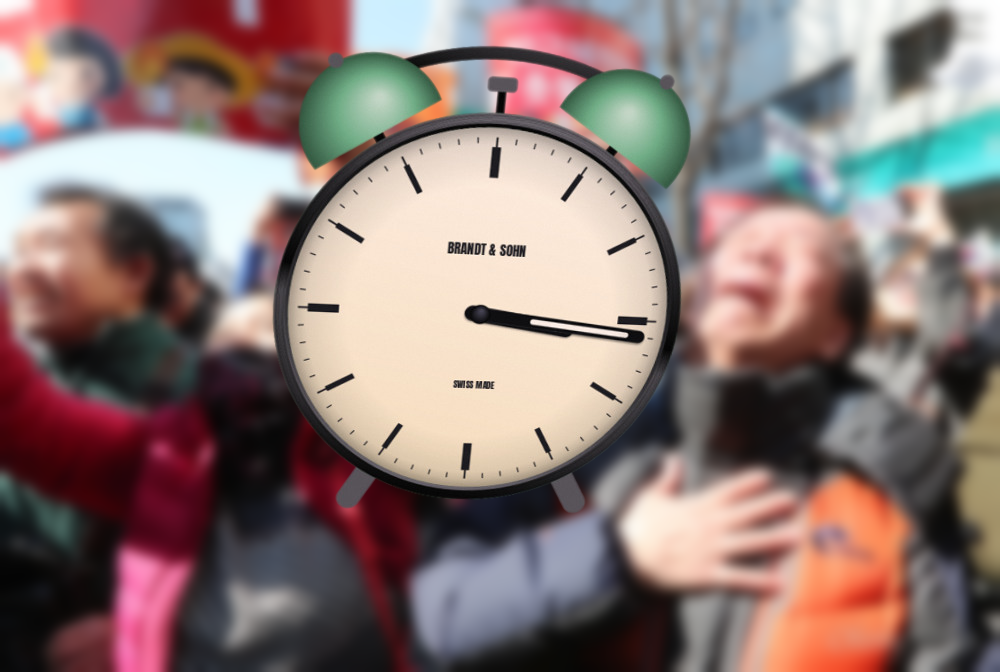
3:16
